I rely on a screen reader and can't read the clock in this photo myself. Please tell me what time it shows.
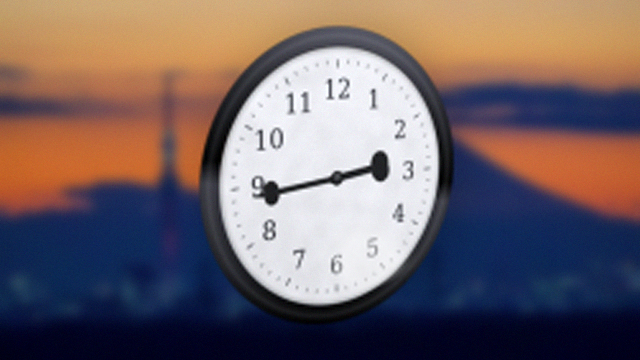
2:44
